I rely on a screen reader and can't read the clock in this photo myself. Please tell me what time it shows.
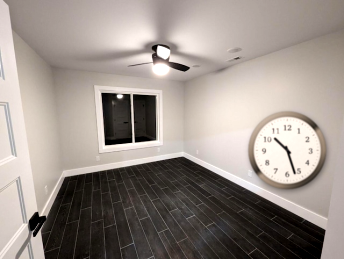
10:27
